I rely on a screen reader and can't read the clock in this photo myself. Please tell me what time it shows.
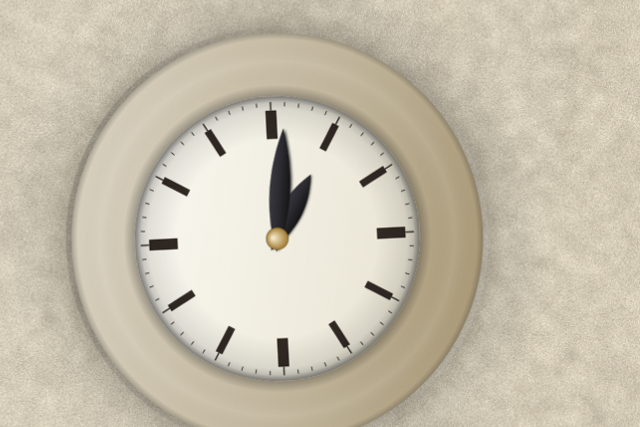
1:01
